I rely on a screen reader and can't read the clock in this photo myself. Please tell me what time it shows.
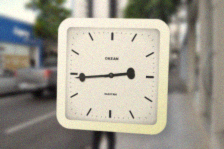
2:44
